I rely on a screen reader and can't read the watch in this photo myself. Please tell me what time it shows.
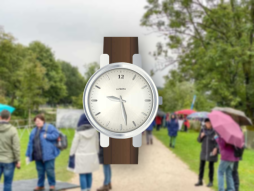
9:28
